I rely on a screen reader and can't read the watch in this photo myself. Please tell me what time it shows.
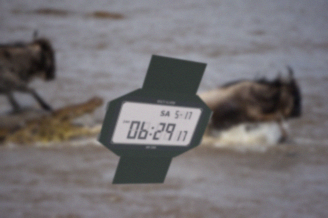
6:29:17
